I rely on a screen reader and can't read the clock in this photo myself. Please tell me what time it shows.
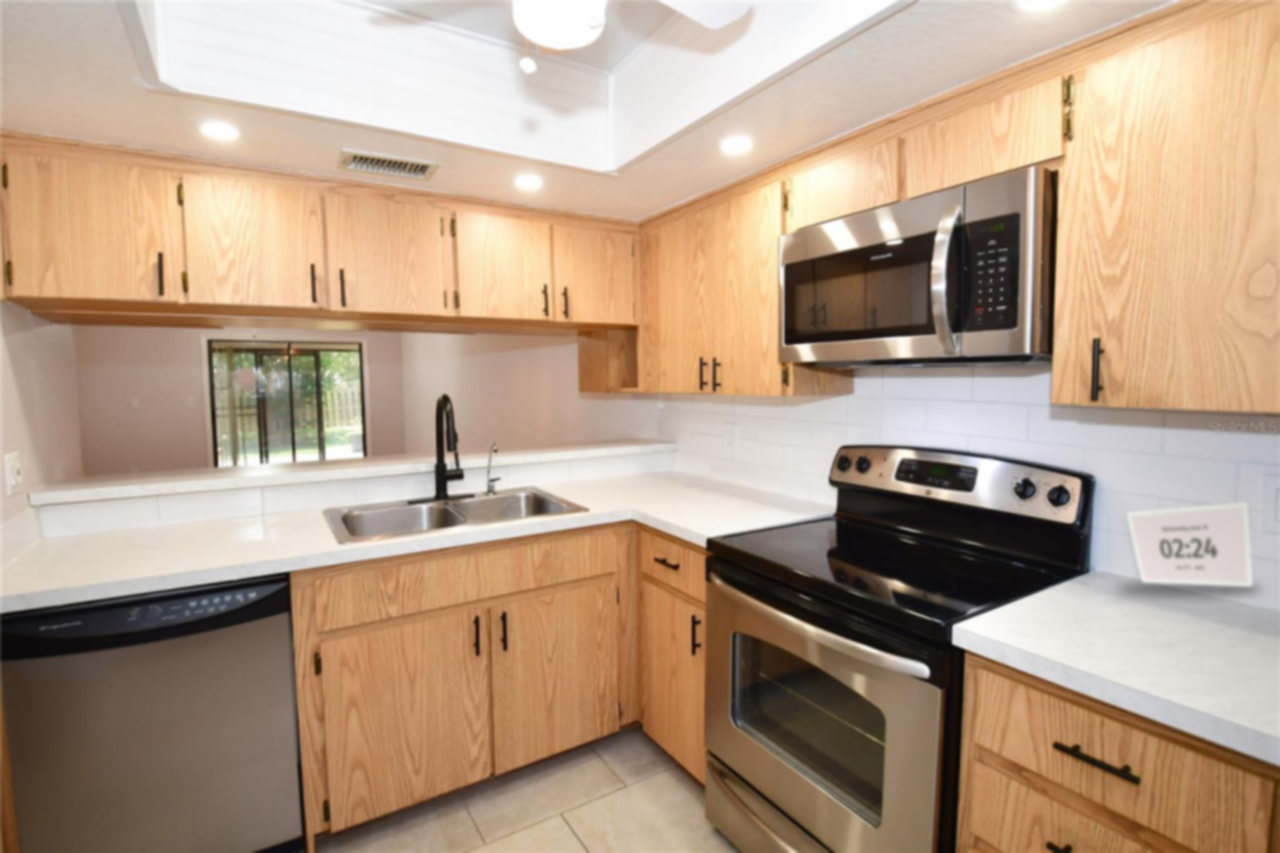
2:24
